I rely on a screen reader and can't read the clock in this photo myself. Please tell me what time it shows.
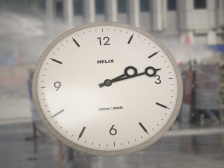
2:13
